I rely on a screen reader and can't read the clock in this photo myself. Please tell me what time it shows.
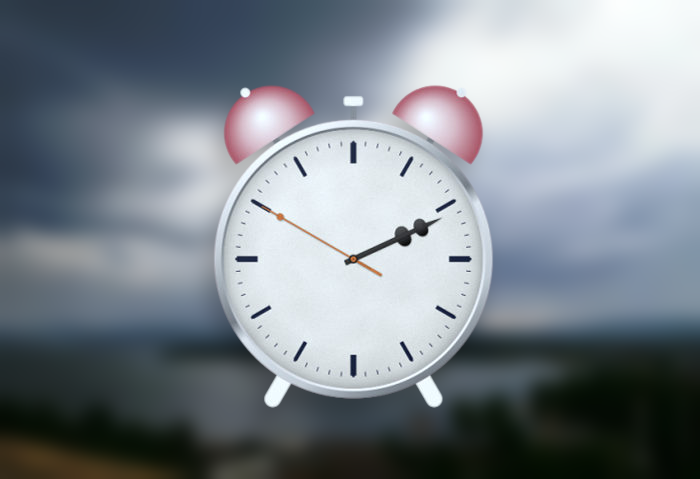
2:10:50
